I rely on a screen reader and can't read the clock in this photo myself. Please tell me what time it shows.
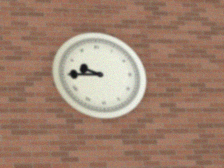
9:45
